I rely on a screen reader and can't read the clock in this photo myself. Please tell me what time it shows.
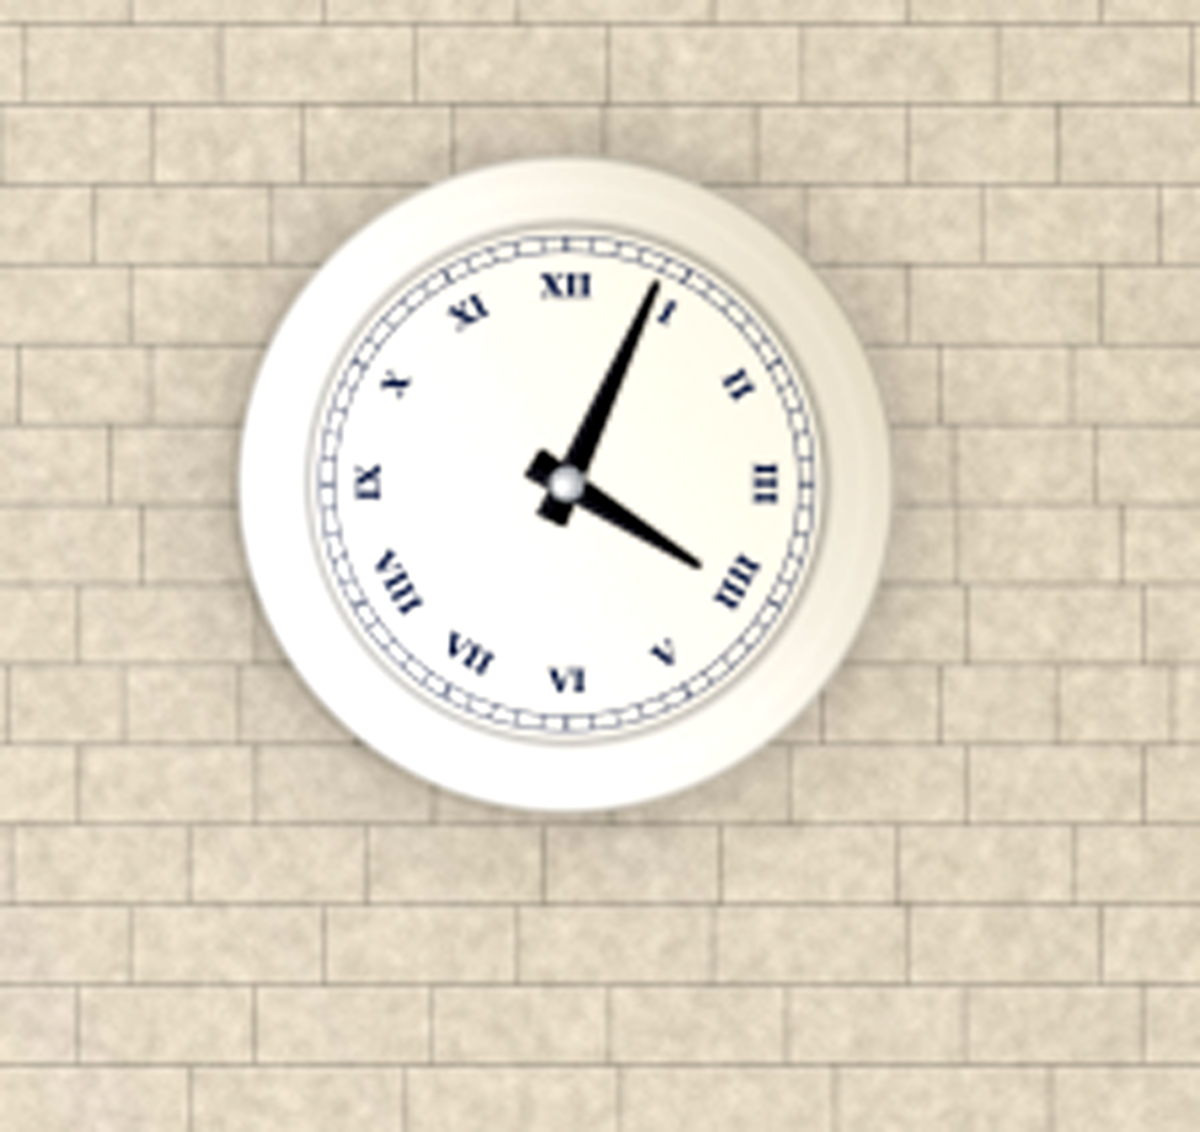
4:04
